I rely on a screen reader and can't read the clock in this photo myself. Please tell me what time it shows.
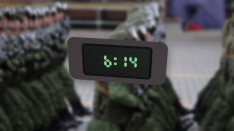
6:14
